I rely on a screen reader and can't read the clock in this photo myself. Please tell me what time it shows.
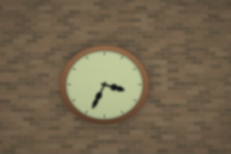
3:34
